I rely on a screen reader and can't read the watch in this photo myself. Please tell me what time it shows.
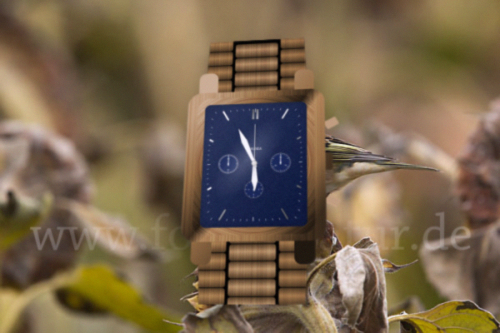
5:56
